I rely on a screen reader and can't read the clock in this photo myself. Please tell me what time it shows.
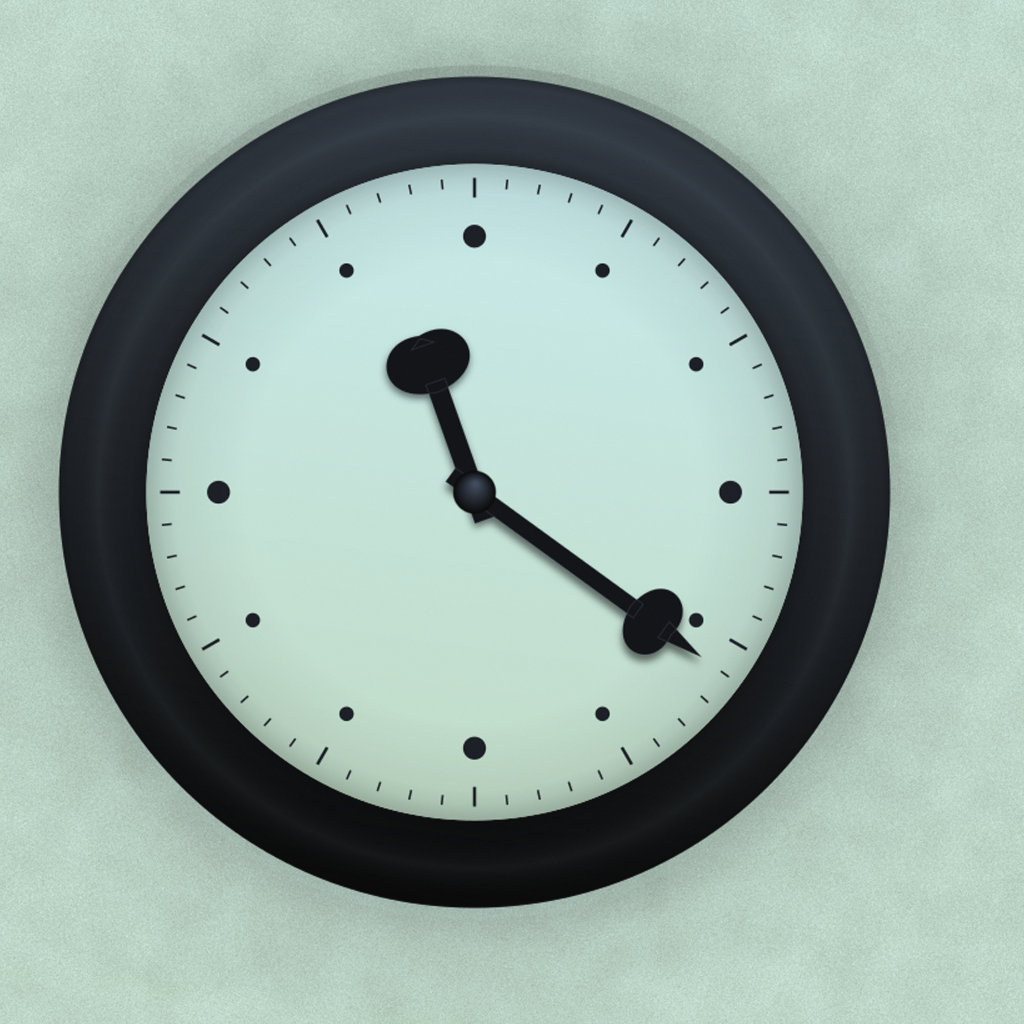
11:21
